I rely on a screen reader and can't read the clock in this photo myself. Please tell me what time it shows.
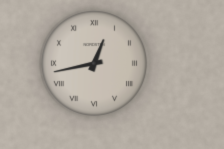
12:43
